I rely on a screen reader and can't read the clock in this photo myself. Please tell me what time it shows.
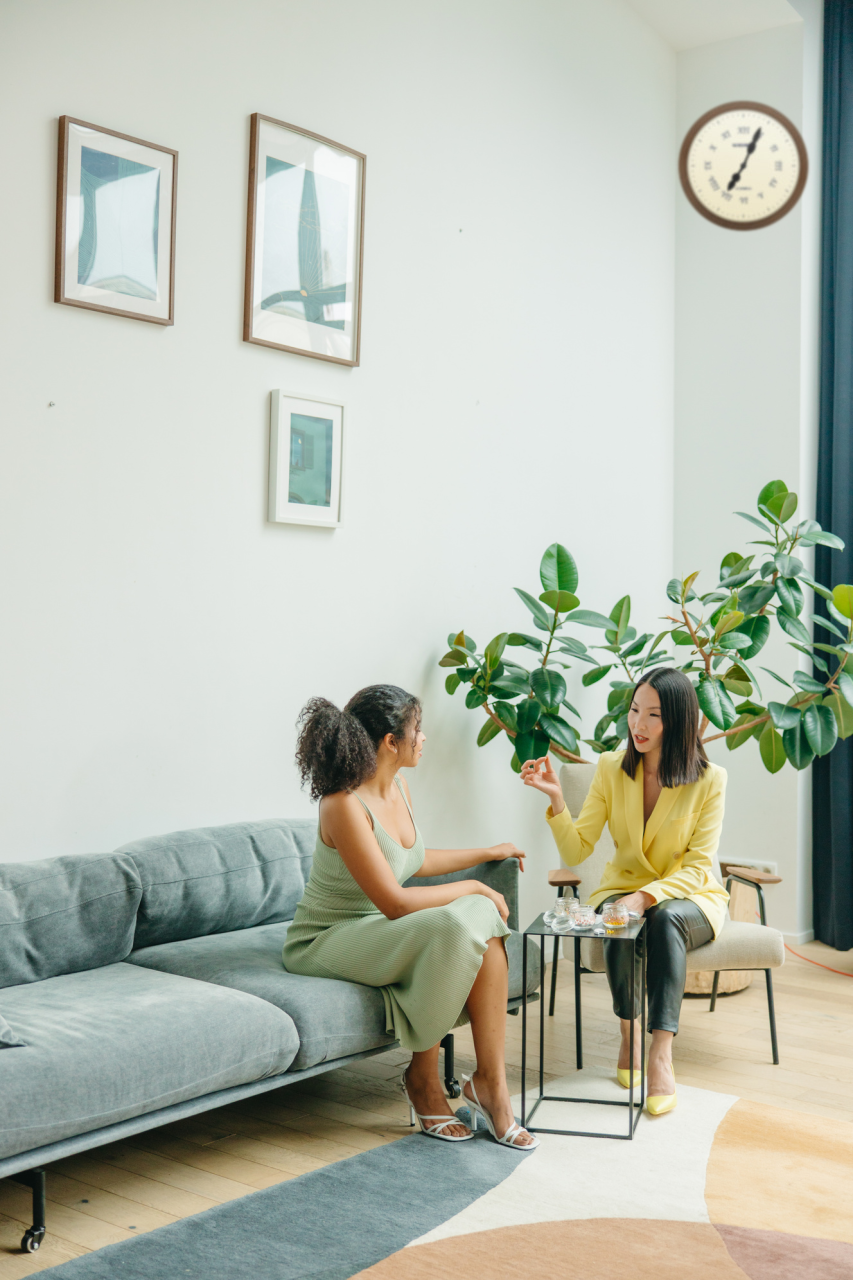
7:04
